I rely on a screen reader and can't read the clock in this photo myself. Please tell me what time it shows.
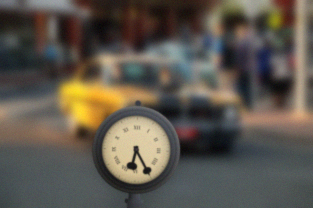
6:25
